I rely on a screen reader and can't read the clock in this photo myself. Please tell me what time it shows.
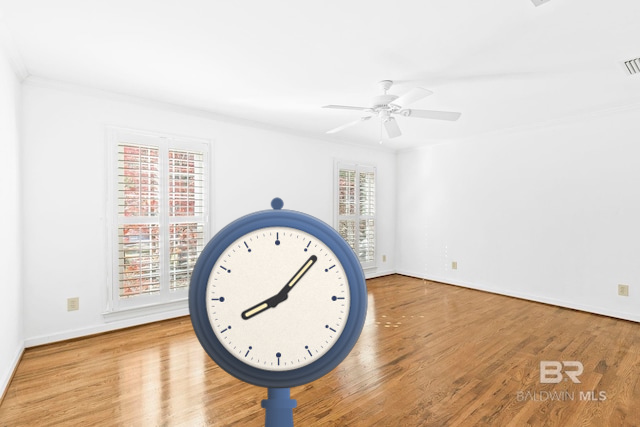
8:07
